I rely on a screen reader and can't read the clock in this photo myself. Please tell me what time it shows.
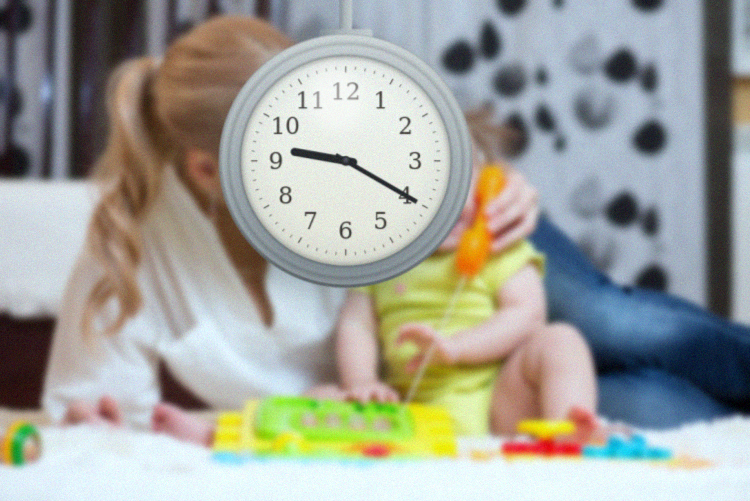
9:20
